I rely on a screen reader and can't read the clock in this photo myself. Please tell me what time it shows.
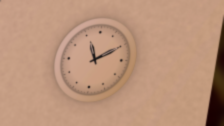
11:10
